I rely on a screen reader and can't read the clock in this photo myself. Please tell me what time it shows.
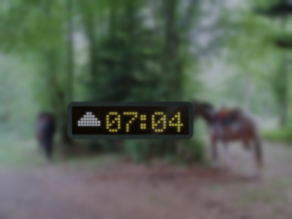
7:04
